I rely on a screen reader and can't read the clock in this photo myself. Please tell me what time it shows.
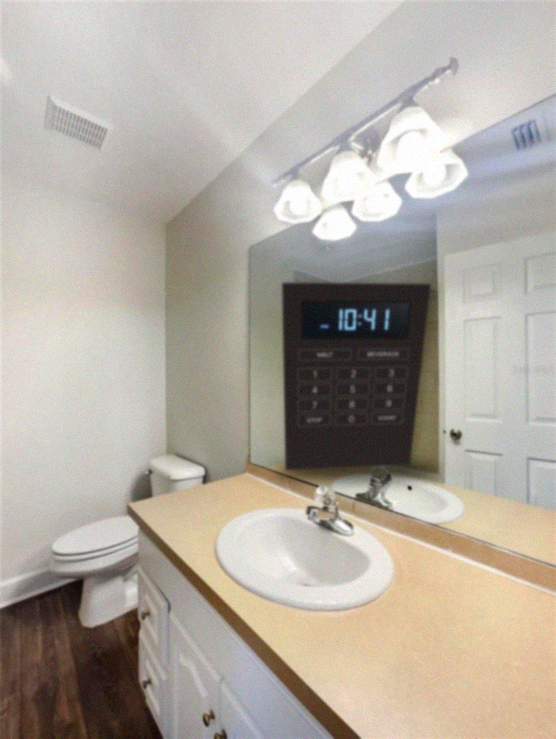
10:41
